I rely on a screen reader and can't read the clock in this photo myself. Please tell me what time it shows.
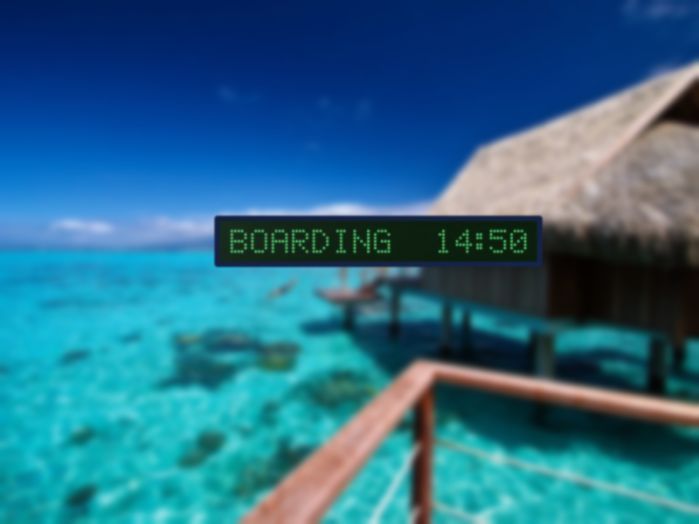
14:50
